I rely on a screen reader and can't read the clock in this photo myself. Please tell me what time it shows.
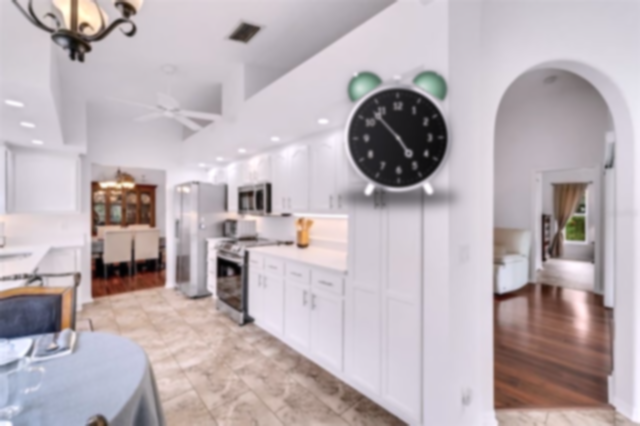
4:53
